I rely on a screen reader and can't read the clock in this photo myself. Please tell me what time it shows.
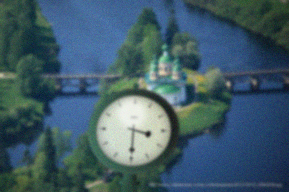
3:30
